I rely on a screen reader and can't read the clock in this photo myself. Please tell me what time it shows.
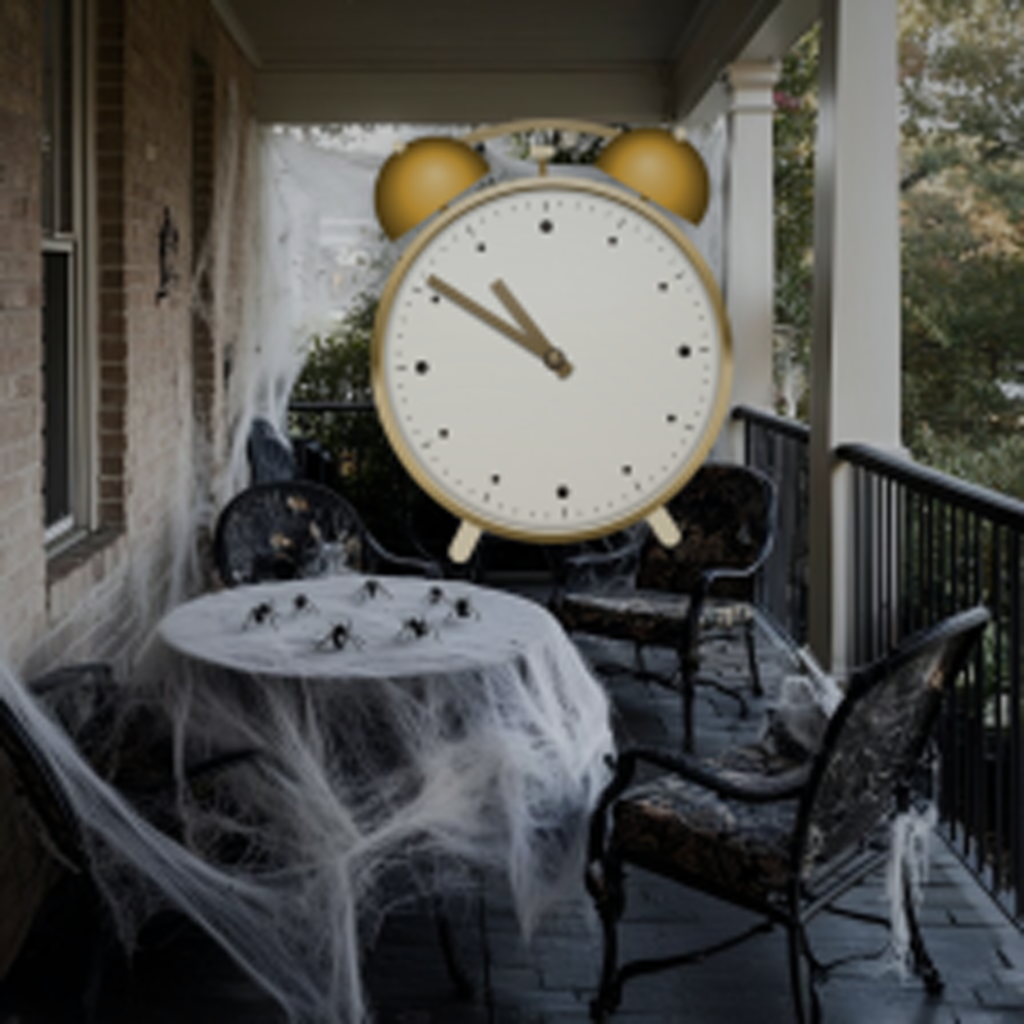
10:51
